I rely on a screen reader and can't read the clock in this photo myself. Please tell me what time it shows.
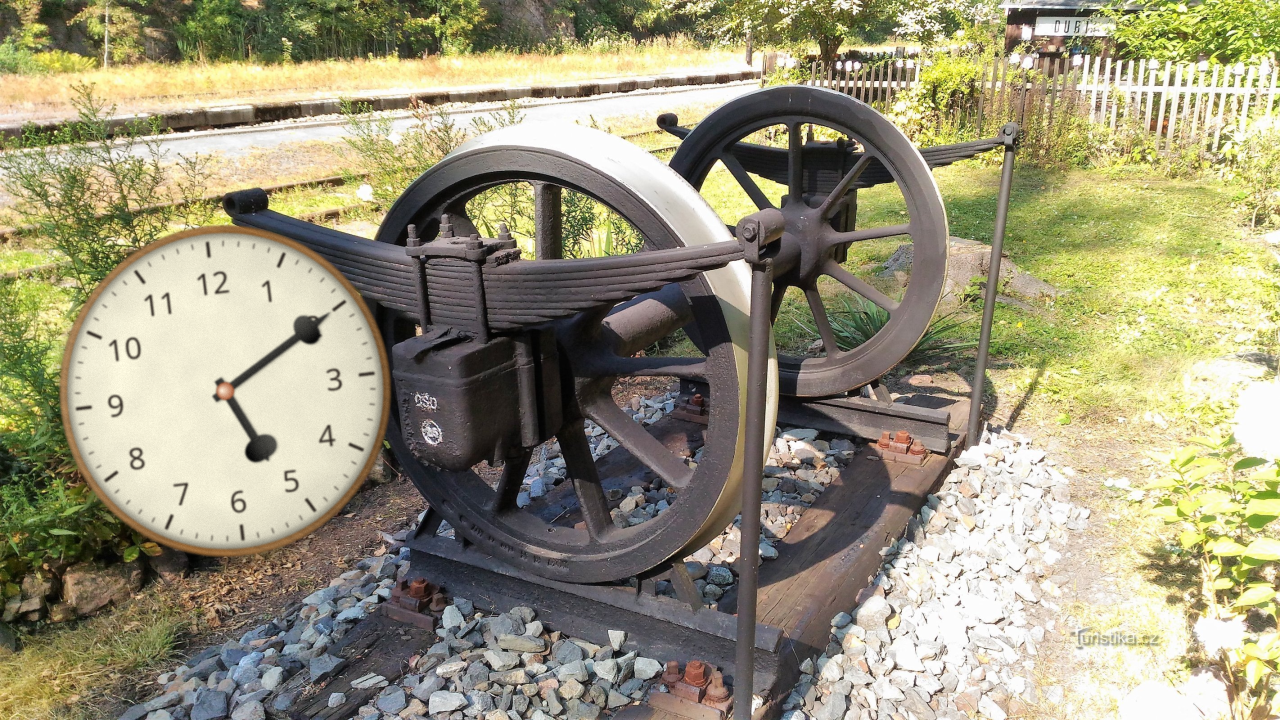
5:10
